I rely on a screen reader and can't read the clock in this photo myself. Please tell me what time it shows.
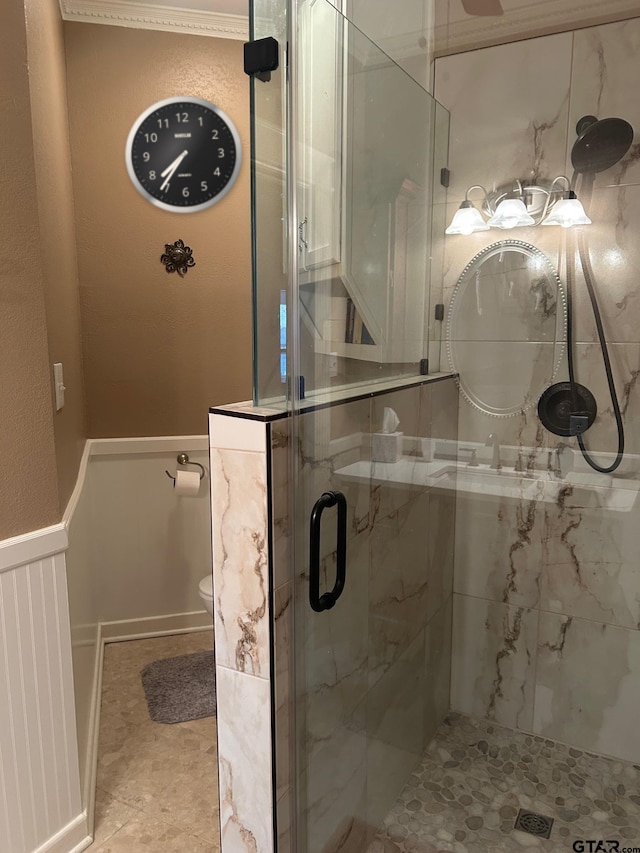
7:36
